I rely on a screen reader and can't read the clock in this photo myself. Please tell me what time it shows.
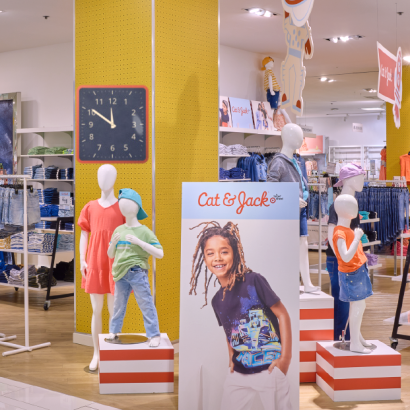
11:51
